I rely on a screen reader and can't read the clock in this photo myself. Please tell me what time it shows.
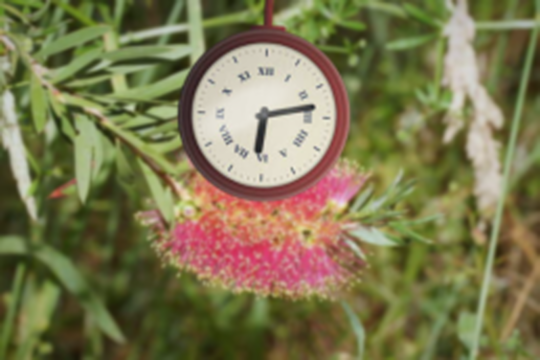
6:13
